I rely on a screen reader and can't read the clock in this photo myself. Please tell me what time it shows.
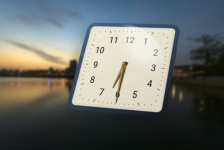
6:30
